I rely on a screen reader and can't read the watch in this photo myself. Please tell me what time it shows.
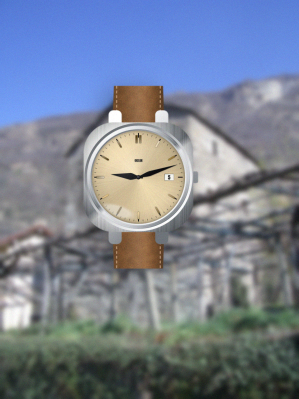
9:12
